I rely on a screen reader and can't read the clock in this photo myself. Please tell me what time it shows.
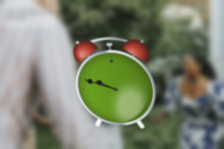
9:48
